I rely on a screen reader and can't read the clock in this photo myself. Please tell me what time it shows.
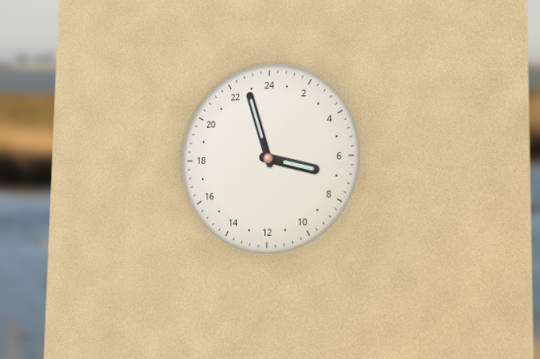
6:57
